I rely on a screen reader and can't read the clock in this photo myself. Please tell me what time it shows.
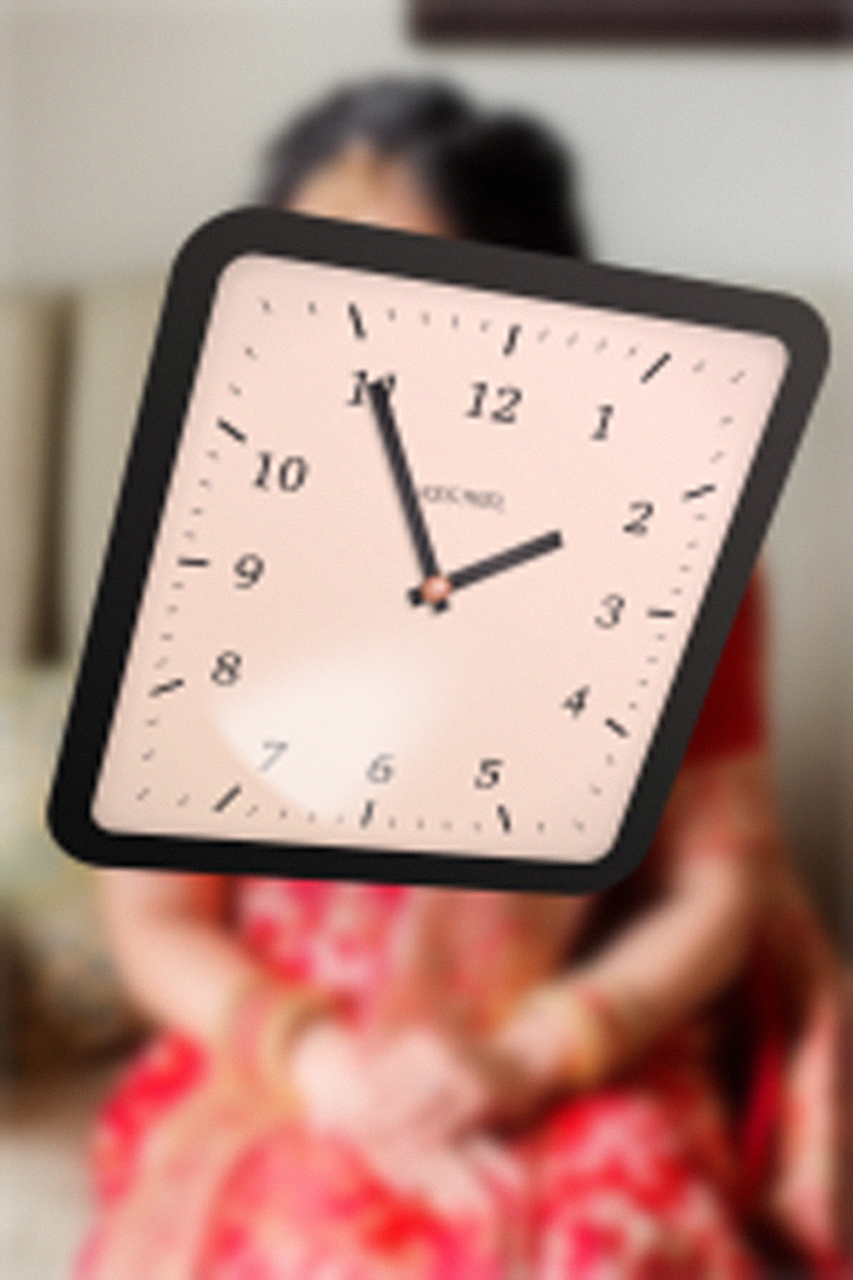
1:55
